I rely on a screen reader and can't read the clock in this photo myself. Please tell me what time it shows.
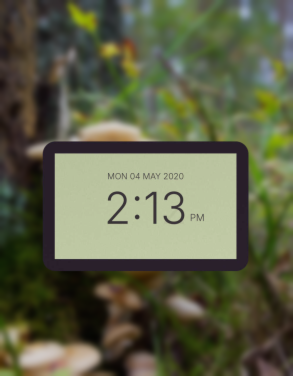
2:13
